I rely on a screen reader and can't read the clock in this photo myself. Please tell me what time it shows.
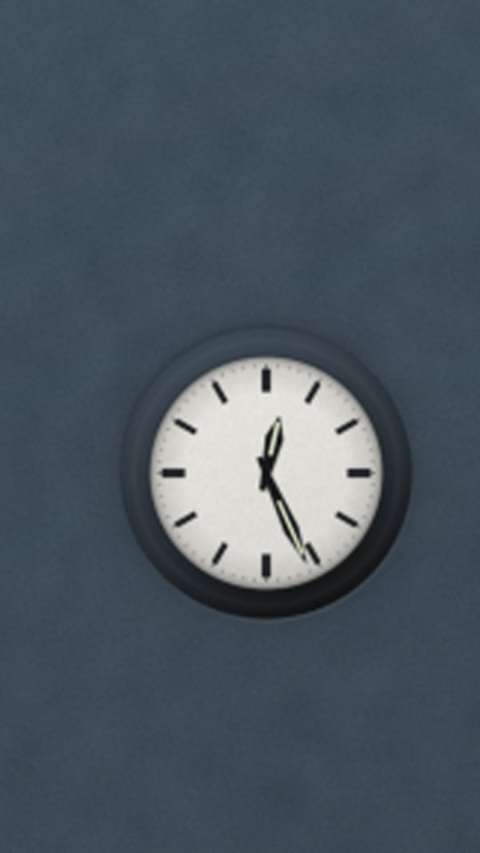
12:26
